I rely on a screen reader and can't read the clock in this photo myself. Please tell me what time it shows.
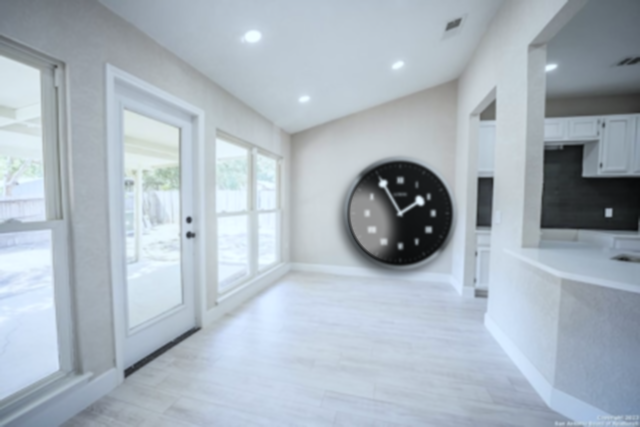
1:55
